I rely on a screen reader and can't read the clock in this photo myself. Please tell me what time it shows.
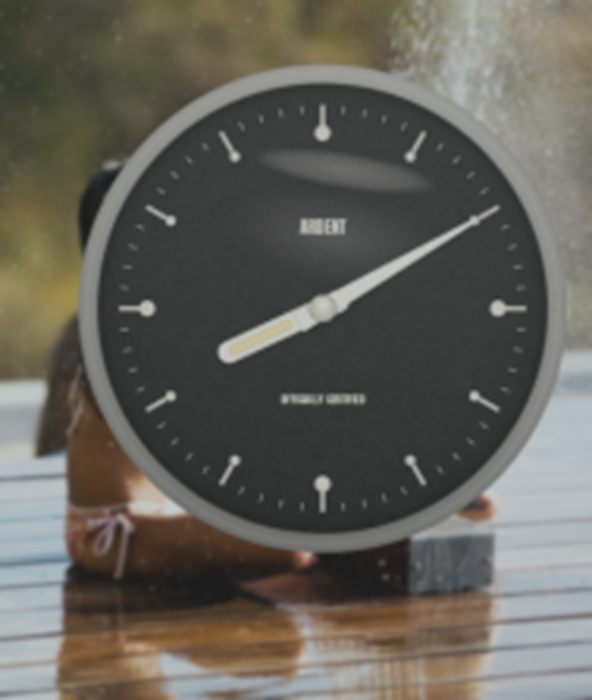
8:10
